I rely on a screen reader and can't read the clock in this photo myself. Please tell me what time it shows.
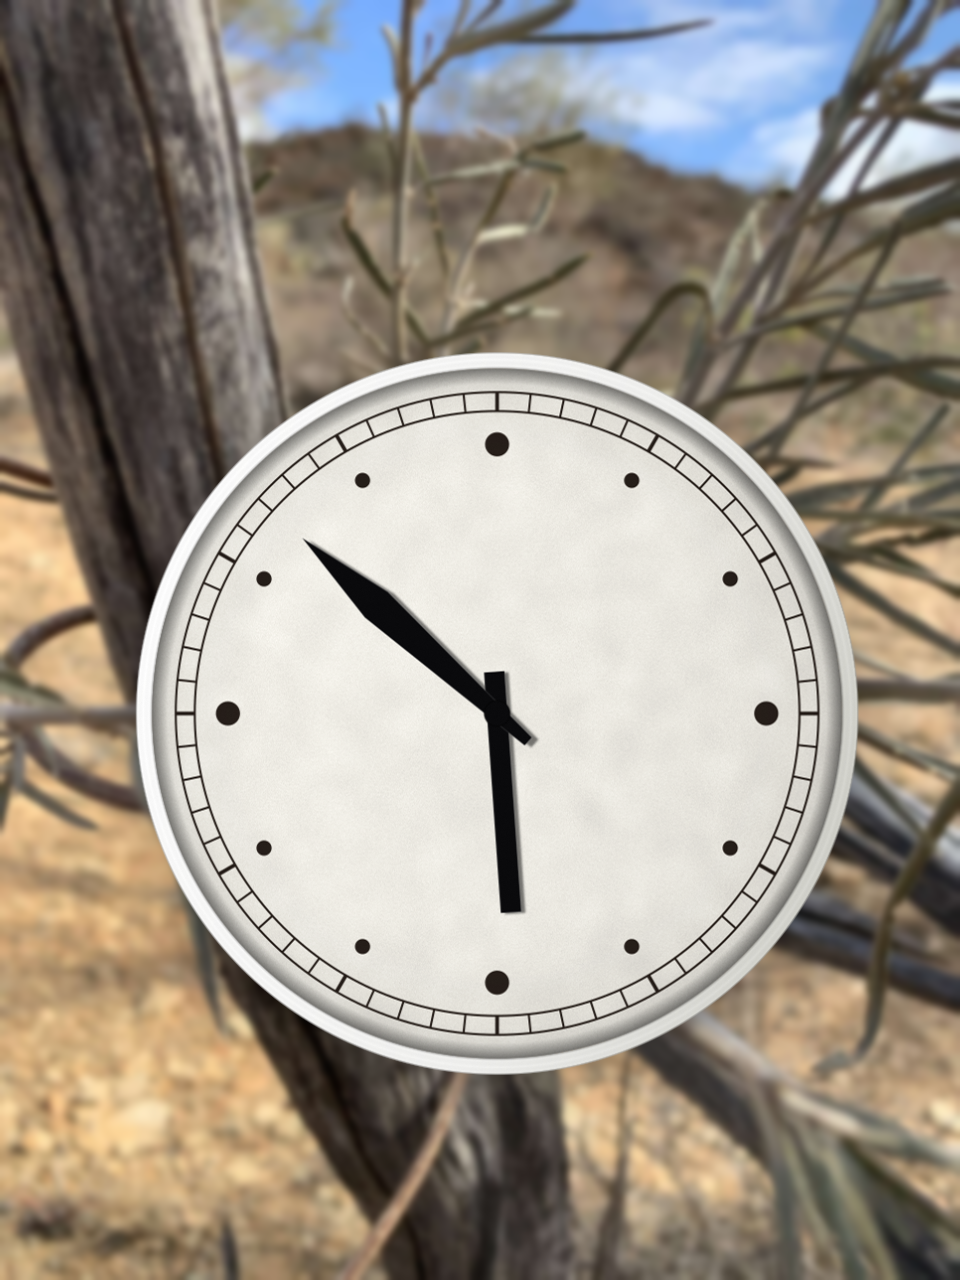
5:52
